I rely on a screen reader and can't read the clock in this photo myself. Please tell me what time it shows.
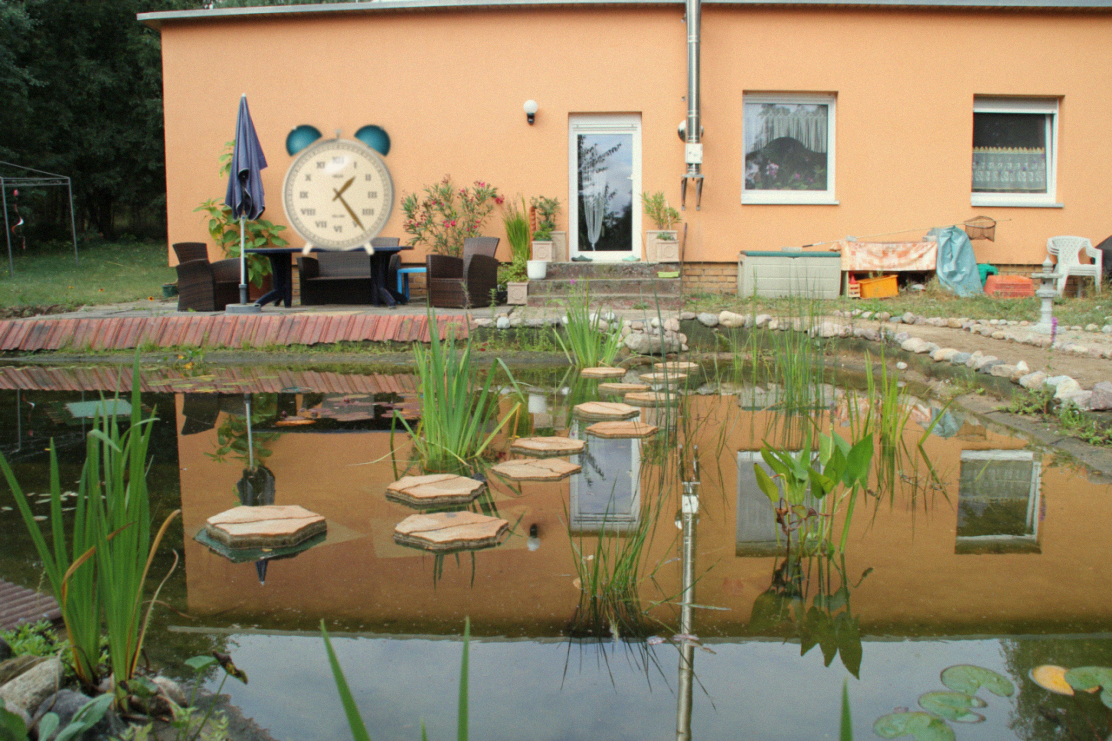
1:24
